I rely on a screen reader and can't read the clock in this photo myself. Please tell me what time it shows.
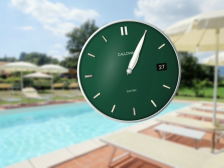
1:05
